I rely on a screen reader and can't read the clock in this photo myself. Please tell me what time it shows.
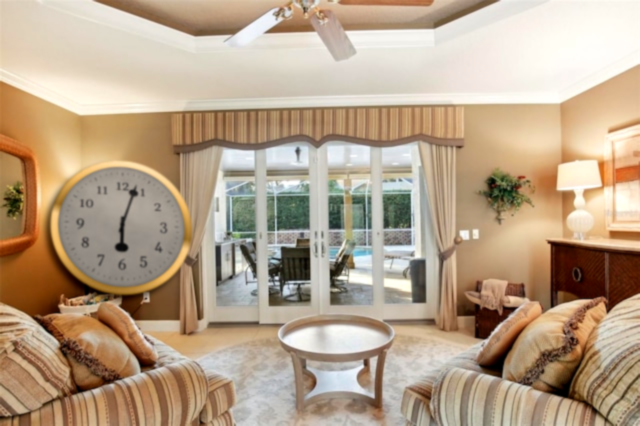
6:03
